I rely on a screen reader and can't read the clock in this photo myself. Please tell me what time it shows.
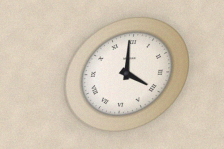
3:59
